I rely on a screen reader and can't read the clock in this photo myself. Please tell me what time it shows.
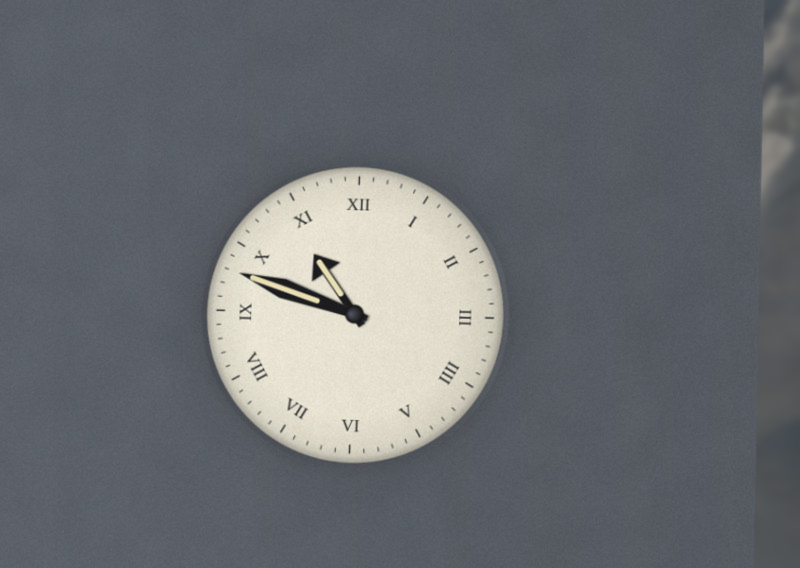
10:48
